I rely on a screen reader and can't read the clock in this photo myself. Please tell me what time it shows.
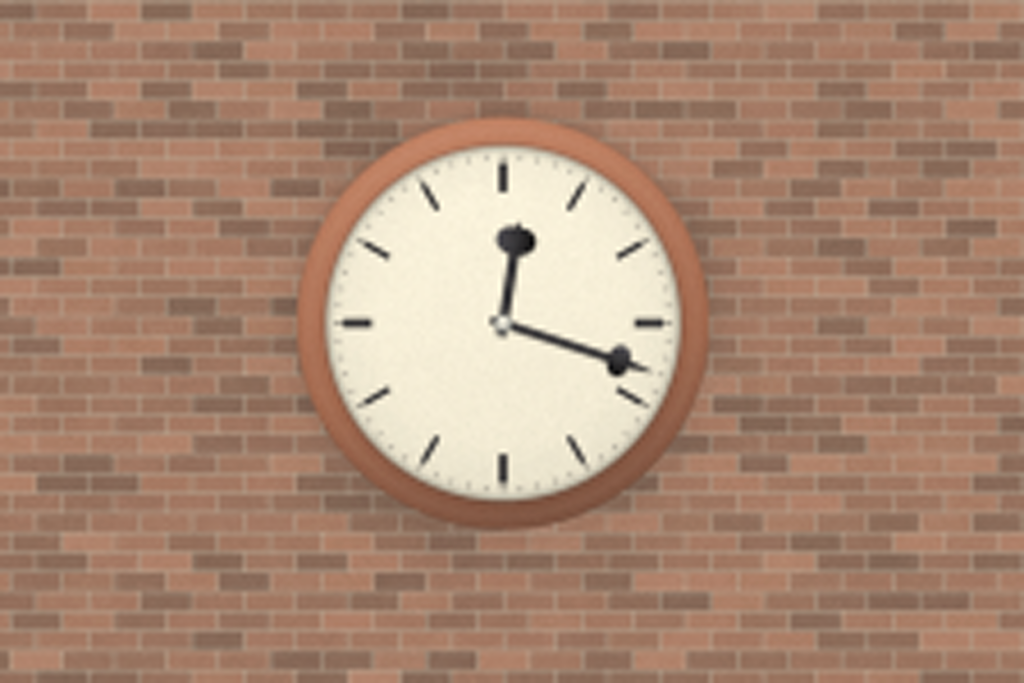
12:18
